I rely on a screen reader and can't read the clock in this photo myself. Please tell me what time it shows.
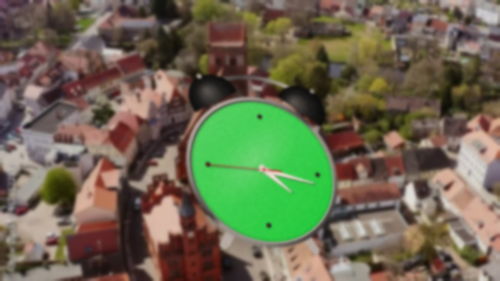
4:16:45
